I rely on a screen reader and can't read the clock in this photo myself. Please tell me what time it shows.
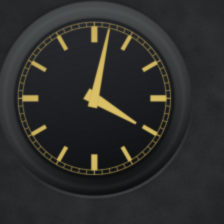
4:02
